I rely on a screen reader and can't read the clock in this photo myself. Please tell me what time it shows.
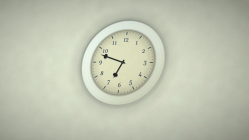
6:48
